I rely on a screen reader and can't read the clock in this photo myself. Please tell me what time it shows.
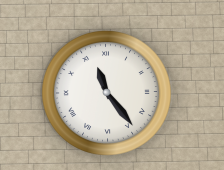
11:24
